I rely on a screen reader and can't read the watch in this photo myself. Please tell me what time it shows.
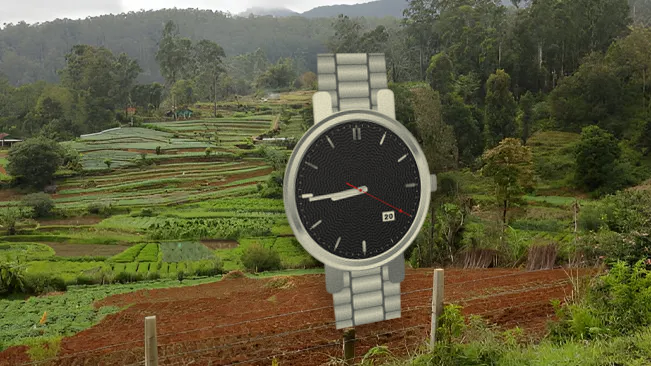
8:44:20
